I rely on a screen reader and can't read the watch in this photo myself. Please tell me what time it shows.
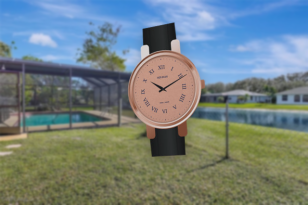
10:11
